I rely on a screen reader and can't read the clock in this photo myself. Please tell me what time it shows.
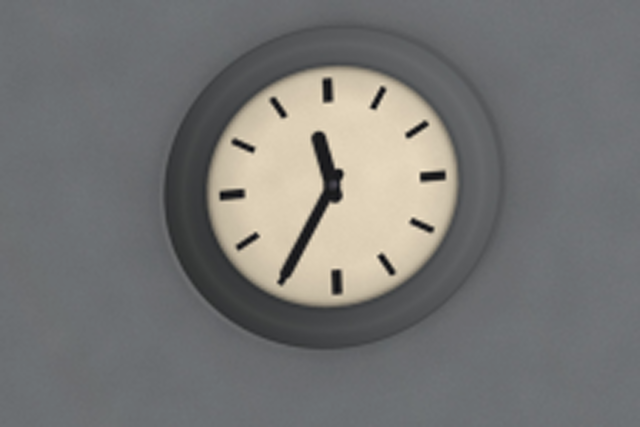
11:35
